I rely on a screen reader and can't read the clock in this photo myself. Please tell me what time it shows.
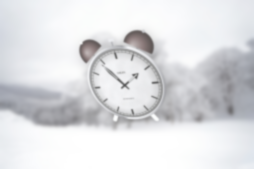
1:54
